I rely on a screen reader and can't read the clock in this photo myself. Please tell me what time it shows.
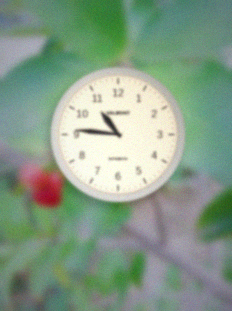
10:46
